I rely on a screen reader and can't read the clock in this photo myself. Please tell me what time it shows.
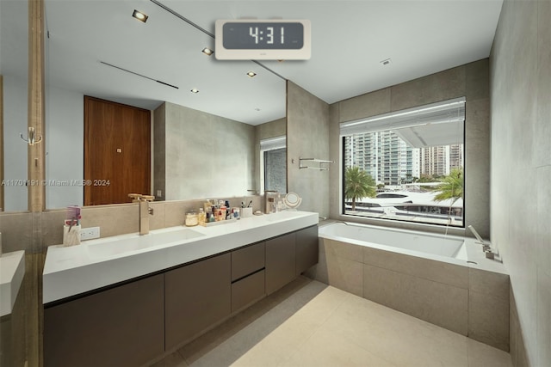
4:31
